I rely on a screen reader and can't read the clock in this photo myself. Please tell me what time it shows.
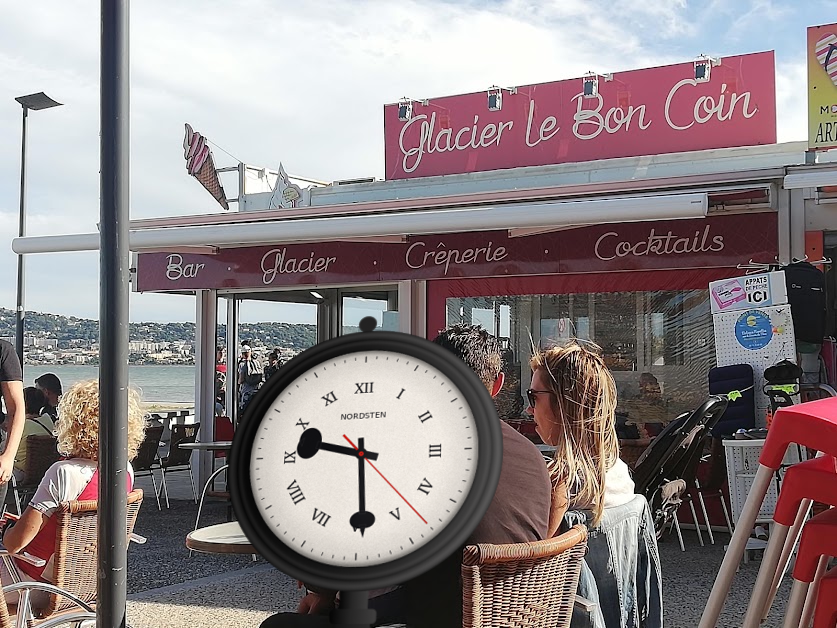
9:29:23
